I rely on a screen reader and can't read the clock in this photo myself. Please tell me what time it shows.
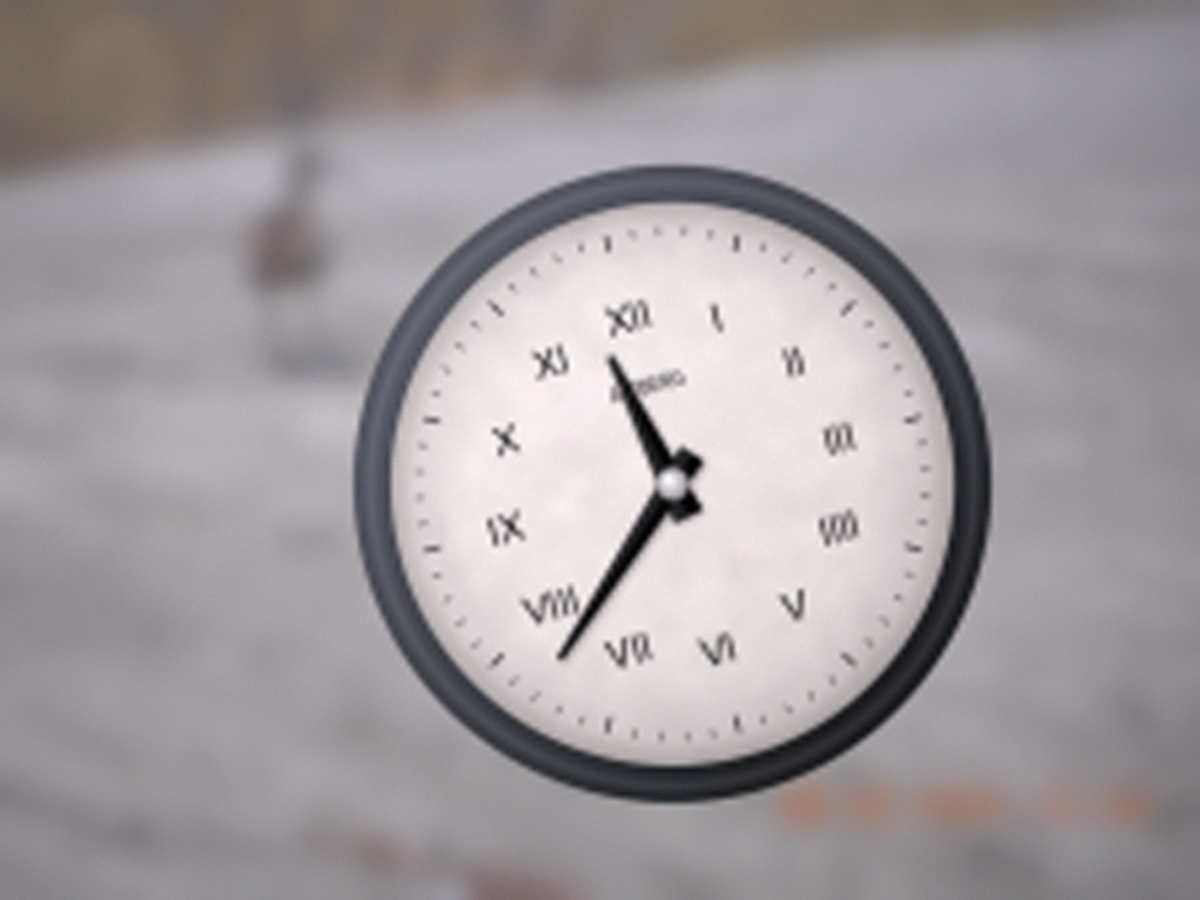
11:38
